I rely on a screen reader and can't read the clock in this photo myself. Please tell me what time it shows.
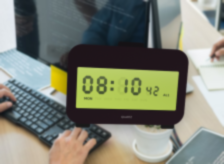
8:10:42
